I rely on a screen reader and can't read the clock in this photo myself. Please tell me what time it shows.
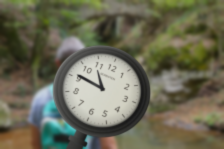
10:46
